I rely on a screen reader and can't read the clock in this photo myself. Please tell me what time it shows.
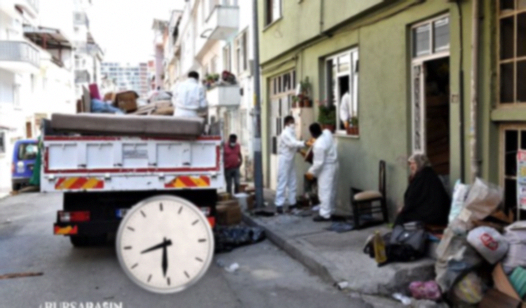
8:31
